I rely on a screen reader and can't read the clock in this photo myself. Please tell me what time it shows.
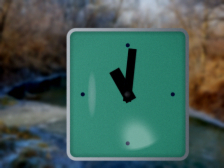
11:01
